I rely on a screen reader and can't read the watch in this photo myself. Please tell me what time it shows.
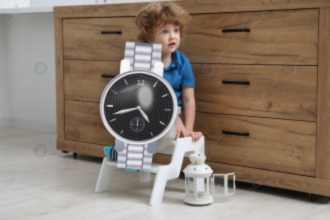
4:42
